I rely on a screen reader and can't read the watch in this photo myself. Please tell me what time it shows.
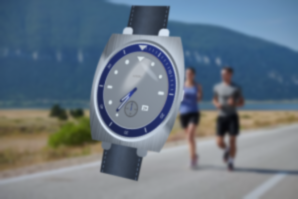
7:36
